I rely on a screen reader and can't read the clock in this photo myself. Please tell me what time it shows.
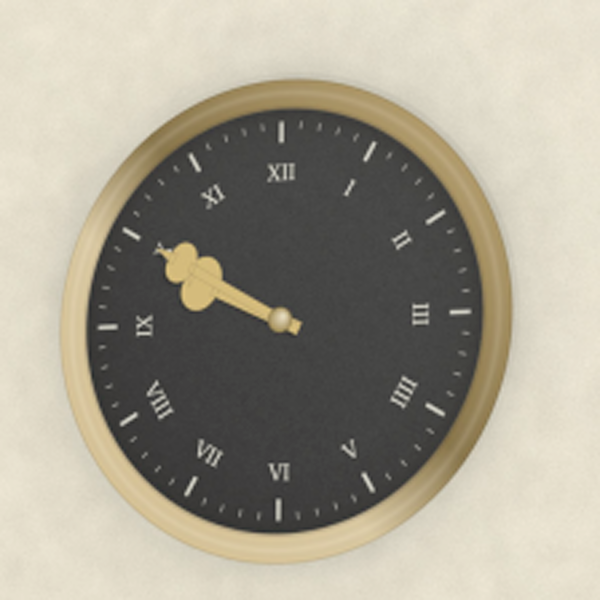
9:50
